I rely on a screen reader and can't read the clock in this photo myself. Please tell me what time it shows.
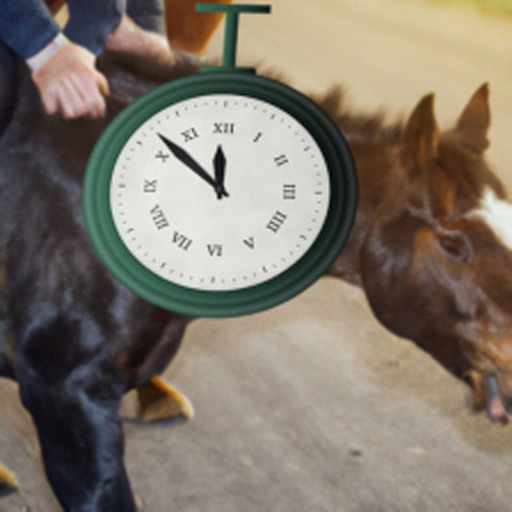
11:52
